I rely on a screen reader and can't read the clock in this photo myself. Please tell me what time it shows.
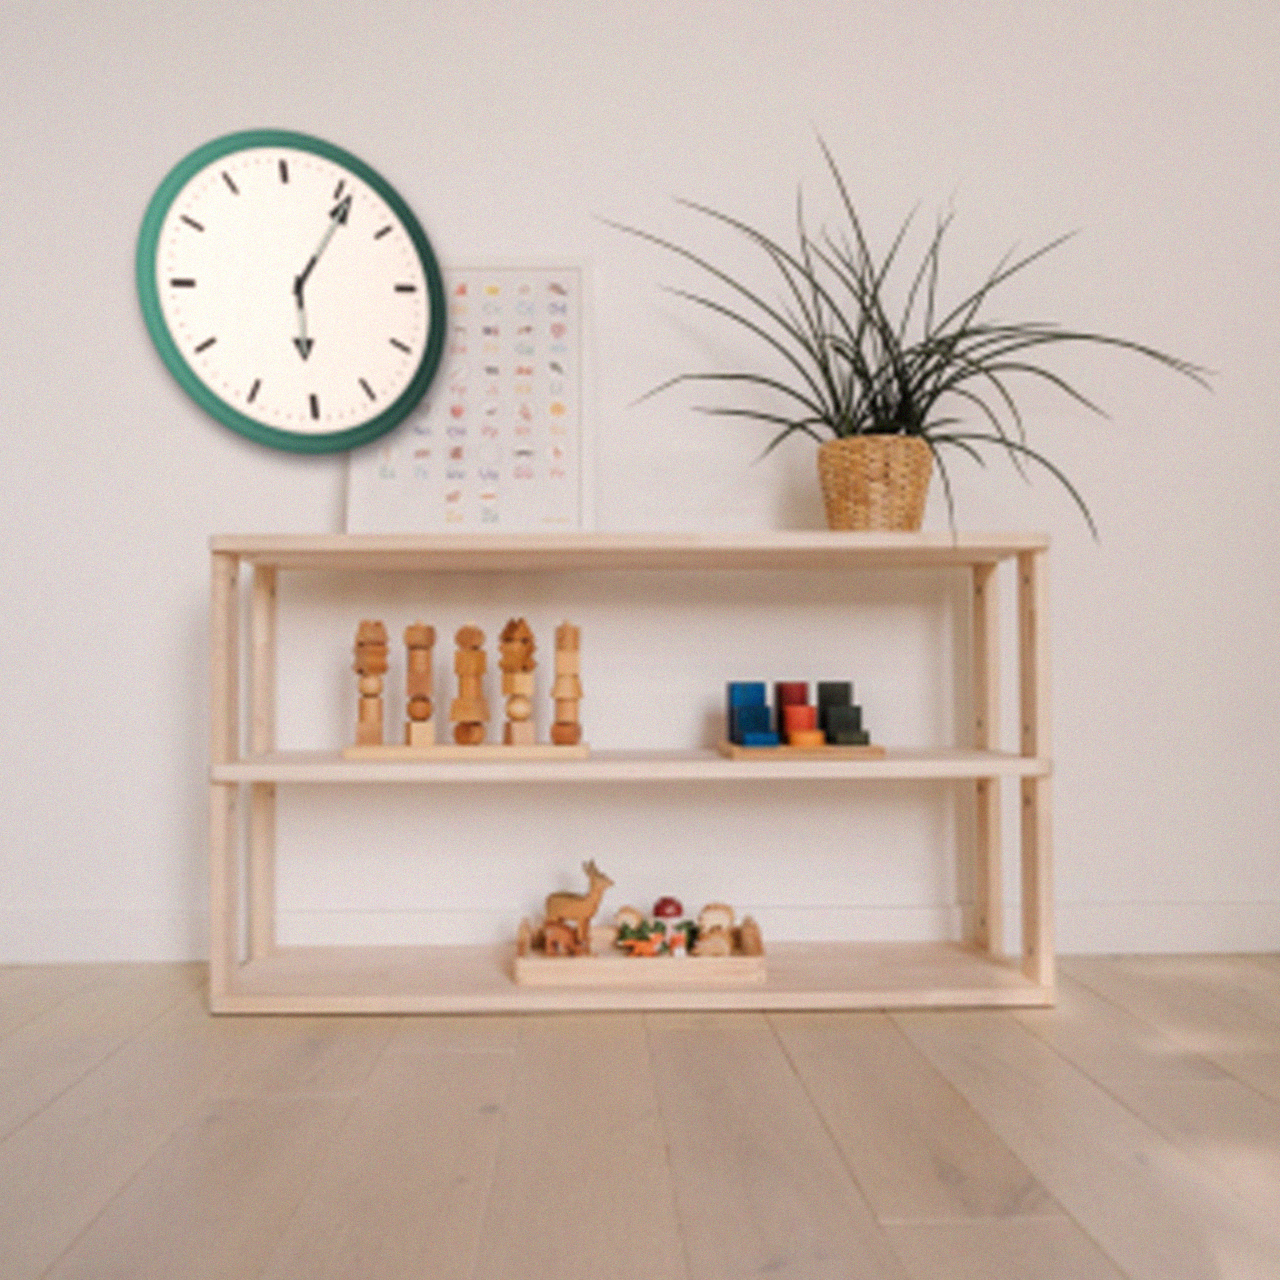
6:06
